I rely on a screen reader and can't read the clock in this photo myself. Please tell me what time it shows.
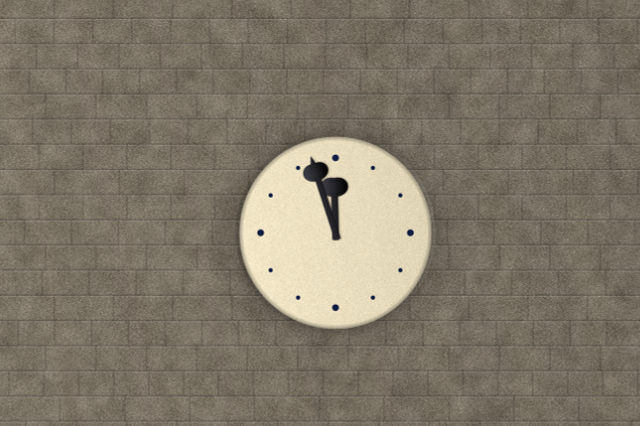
11:57
